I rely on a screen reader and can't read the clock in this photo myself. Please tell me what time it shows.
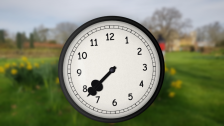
7:38
